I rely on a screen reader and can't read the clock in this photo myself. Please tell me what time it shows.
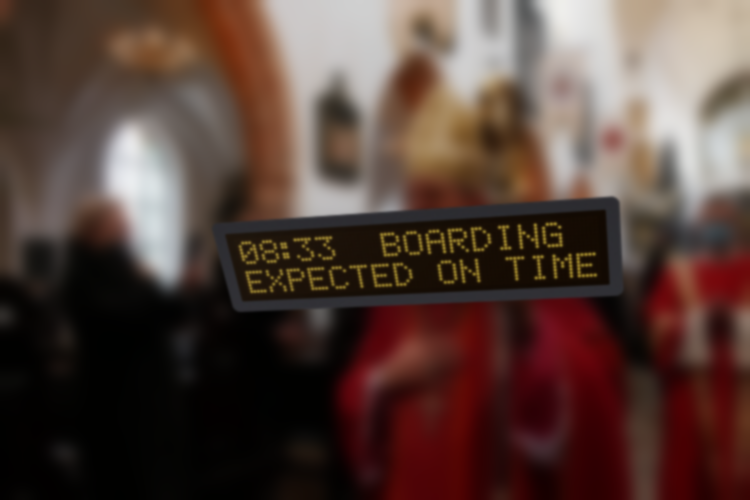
8:33
